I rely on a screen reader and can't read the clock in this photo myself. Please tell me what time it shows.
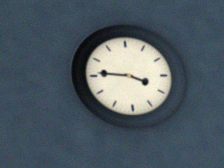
3:46
